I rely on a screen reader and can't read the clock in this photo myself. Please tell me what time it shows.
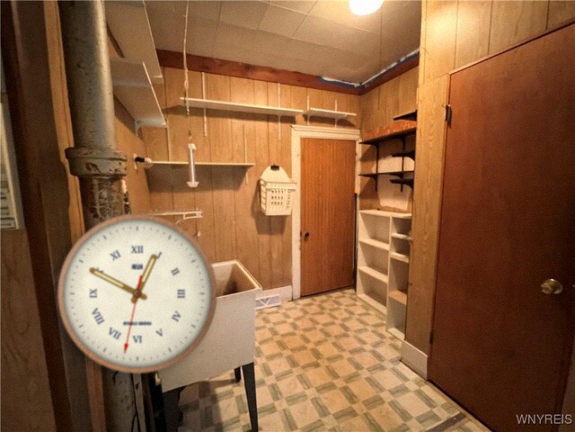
12:49:32
